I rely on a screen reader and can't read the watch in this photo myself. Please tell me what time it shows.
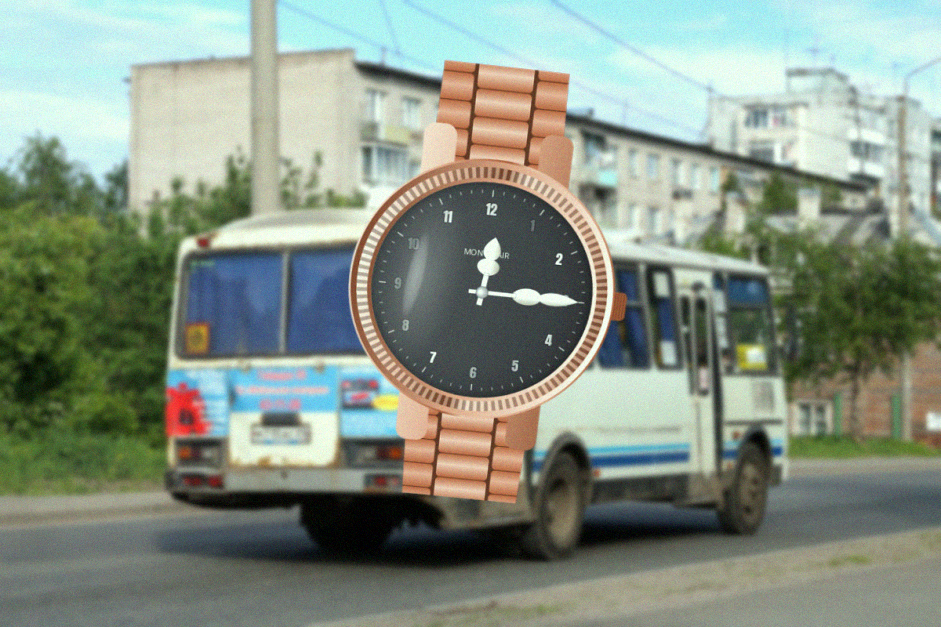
12:15
